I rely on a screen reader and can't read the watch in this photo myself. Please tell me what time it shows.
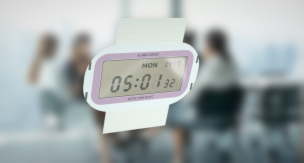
5:01:32
